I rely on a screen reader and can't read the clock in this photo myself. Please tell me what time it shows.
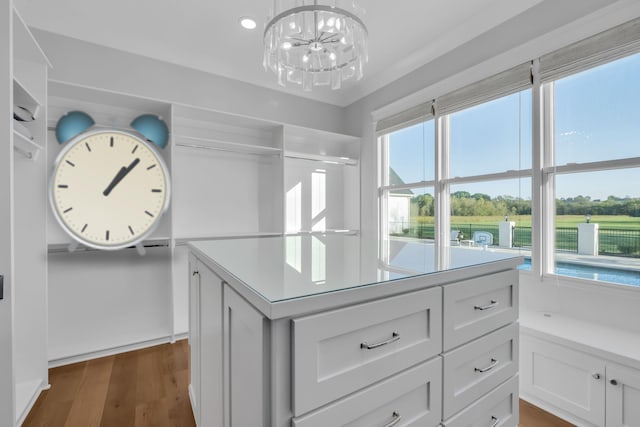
1:07
